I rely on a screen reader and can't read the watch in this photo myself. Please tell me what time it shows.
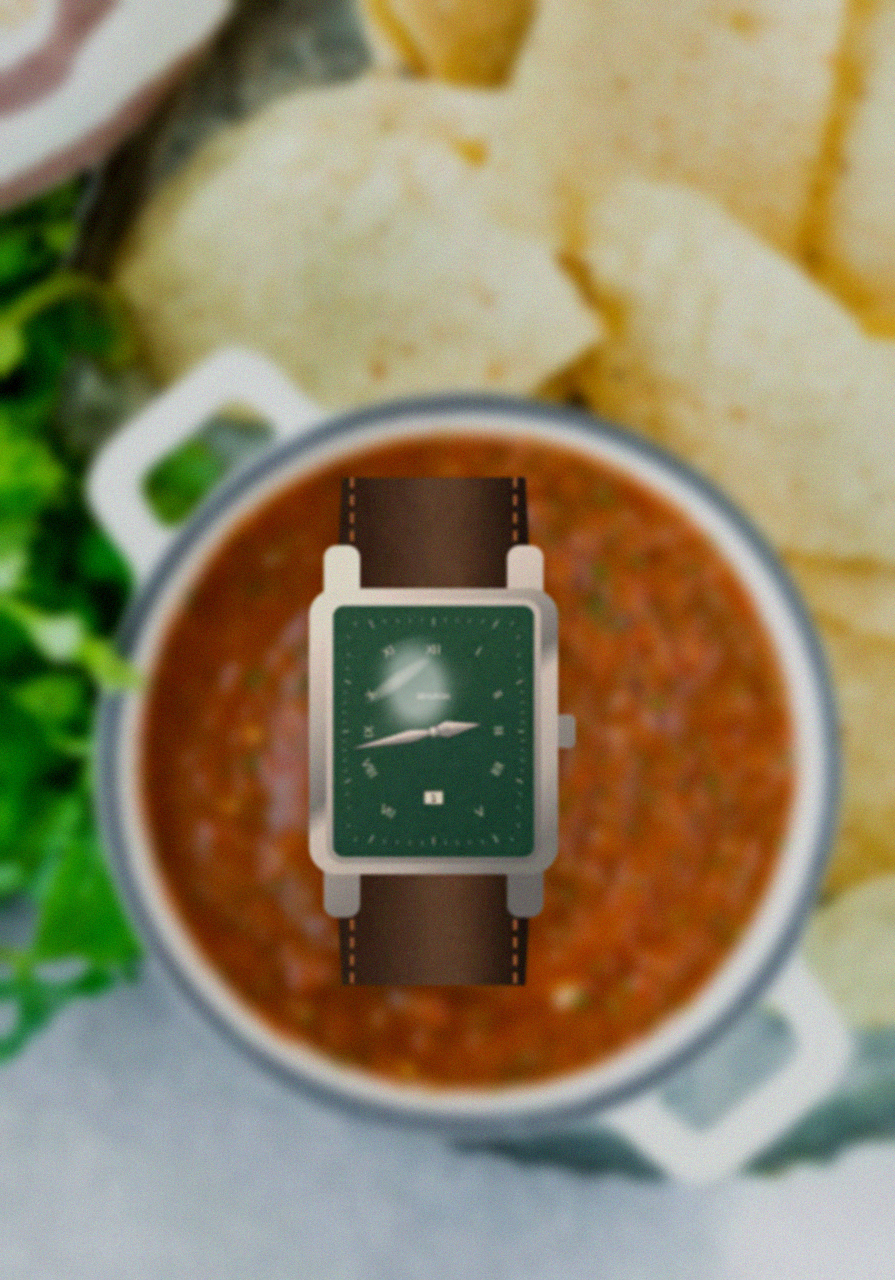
2:43
